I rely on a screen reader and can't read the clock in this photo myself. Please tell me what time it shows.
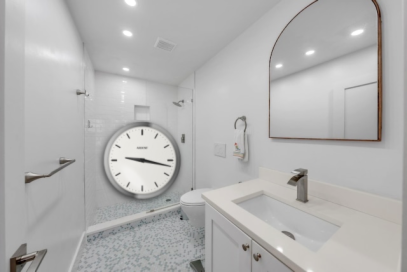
9:17
